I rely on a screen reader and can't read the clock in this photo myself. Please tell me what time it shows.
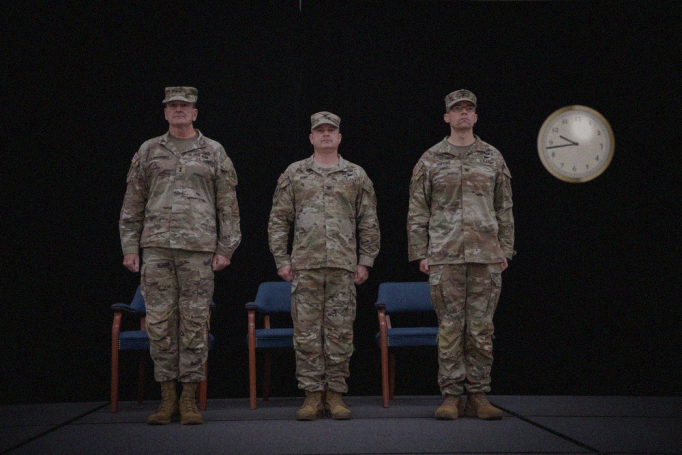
9:43
